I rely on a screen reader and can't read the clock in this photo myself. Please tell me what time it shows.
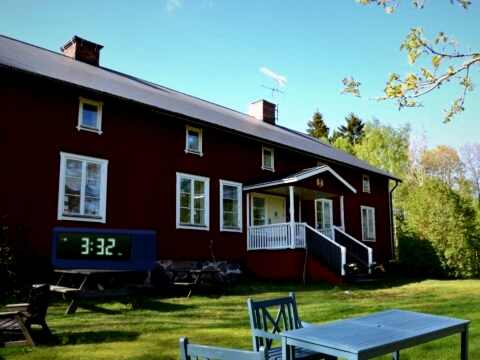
3:32
